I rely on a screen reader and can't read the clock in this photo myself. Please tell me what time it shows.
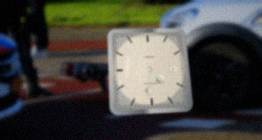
4:31
